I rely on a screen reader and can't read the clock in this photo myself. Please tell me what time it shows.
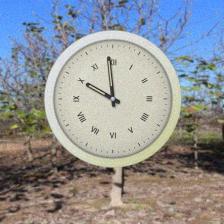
9:59
